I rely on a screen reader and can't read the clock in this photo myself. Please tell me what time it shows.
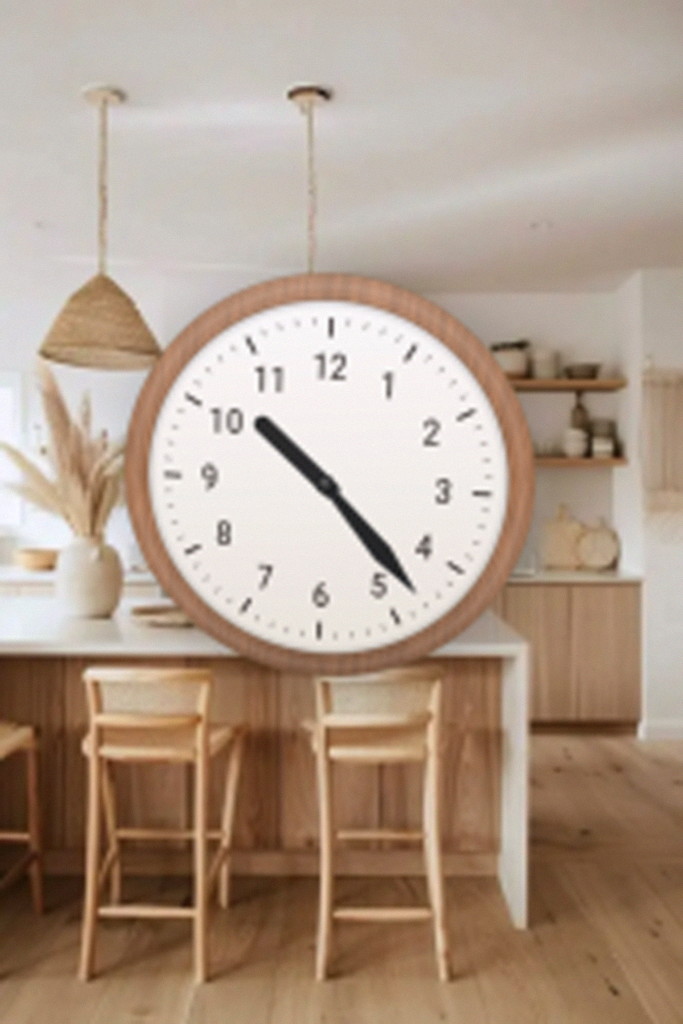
10:23
